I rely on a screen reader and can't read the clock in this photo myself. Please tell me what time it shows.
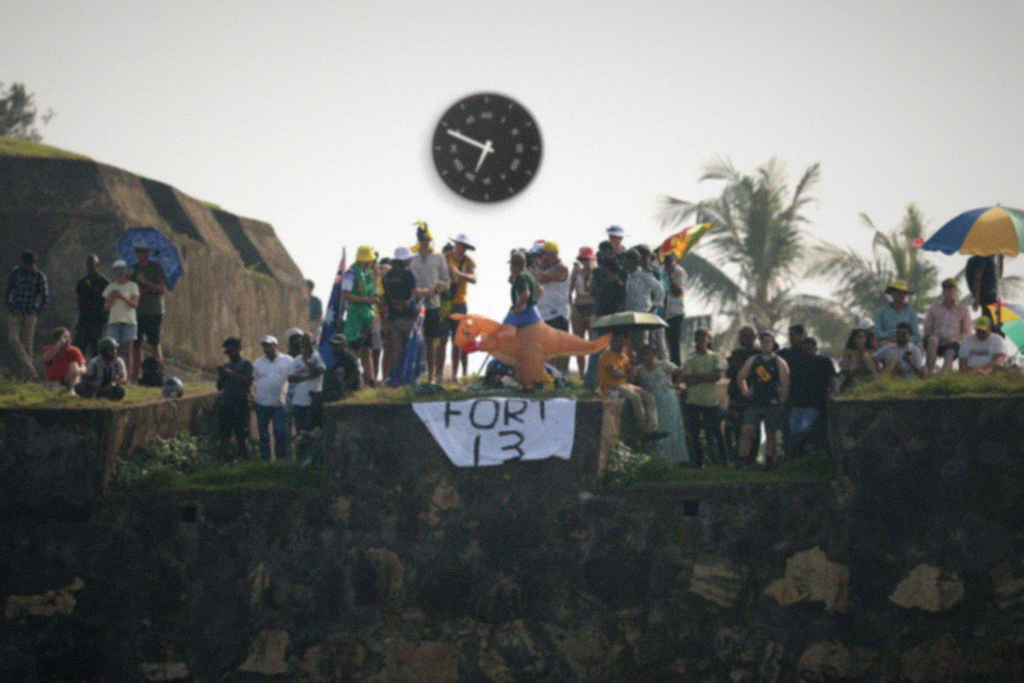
6:49
